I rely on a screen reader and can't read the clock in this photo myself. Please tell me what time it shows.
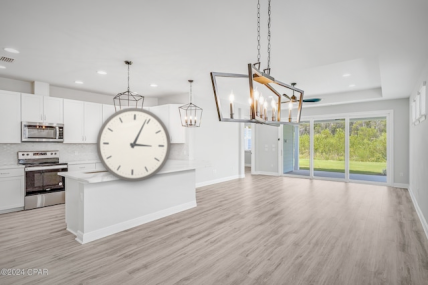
3:04
